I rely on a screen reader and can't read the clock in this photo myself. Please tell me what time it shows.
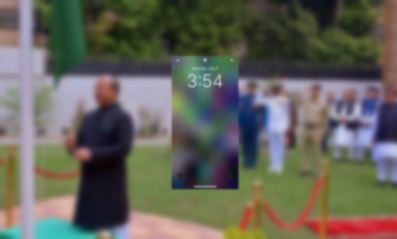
3:54
